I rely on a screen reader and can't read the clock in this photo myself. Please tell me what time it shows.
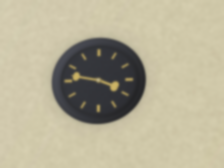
3:47
